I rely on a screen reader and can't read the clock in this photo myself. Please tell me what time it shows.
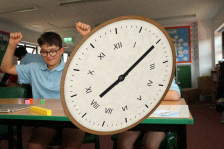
8:10
